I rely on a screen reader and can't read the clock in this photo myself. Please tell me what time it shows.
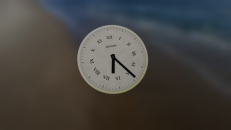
6:24
